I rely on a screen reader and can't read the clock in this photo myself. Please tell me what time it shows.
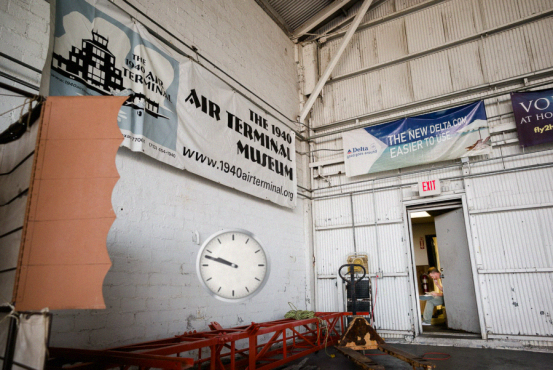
9:48
